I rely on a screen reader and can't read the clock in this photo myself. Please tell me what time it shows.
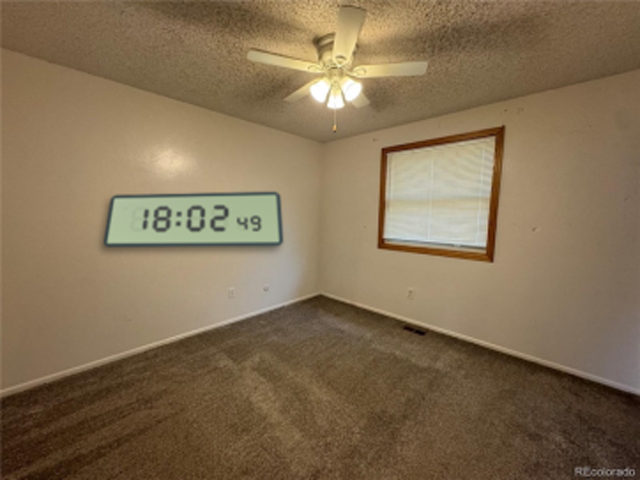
18:02:49
